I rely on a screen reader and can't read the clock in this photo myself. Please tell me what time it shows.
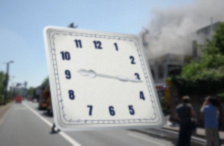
9:16
